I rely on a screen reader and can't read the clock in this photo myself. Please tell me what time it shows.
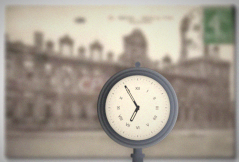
6:55
